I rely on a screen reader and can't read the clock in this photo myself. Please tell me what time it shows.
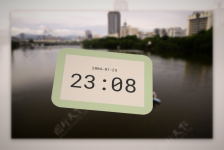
23:08
